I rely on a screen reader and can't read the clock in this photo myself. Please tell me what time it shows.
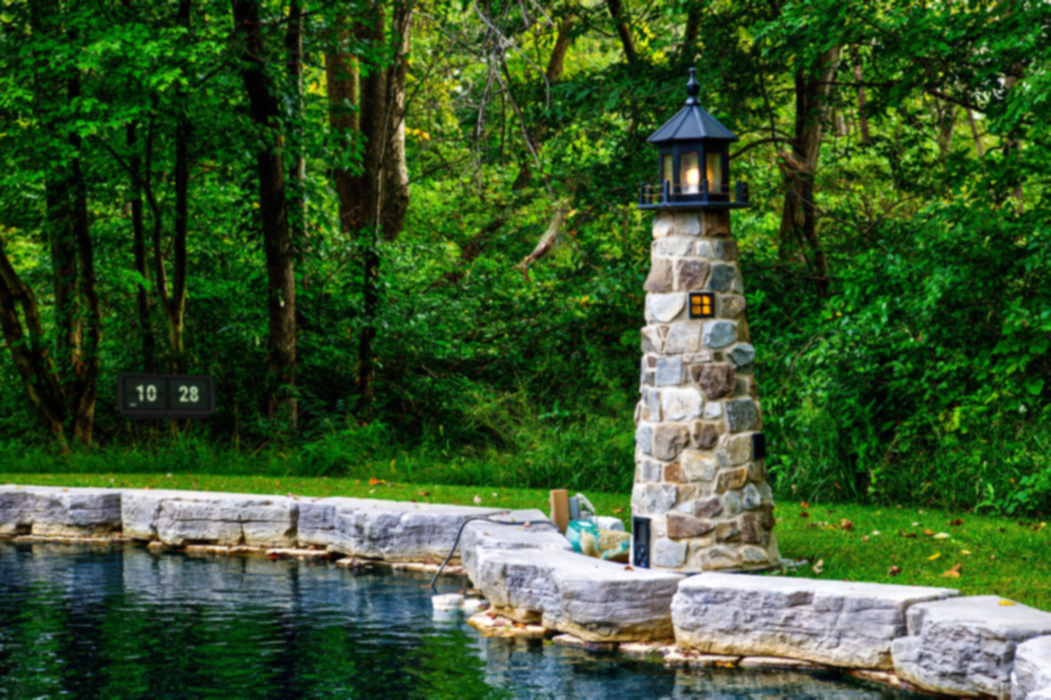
10:28
